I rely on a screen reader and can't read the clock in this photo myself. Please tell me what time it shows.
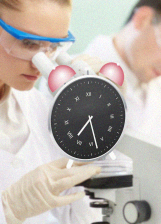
7:28
